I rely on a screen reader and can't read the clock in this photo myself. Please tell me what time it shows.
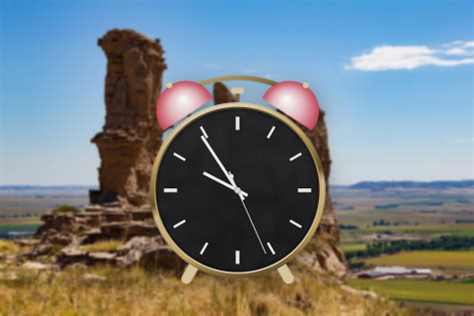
9:54:26
